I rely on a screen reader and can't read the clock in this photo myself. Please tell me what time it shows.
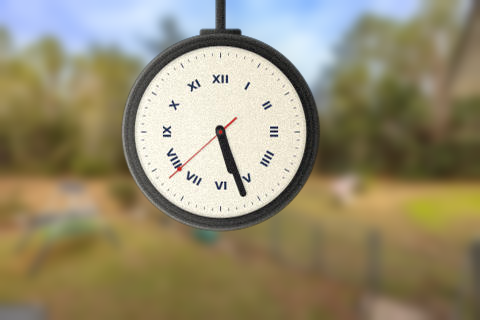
5:26:38
